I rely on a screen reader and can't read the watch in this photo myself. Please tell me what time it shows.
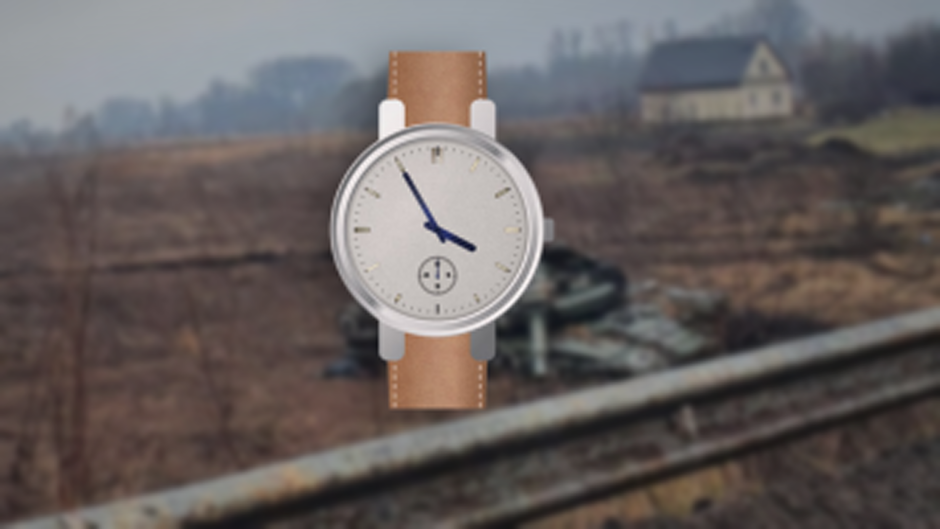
3:55
